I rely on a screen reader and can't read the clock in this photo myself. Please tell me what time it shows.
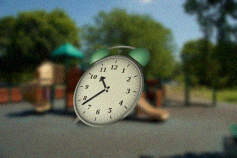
10:38
